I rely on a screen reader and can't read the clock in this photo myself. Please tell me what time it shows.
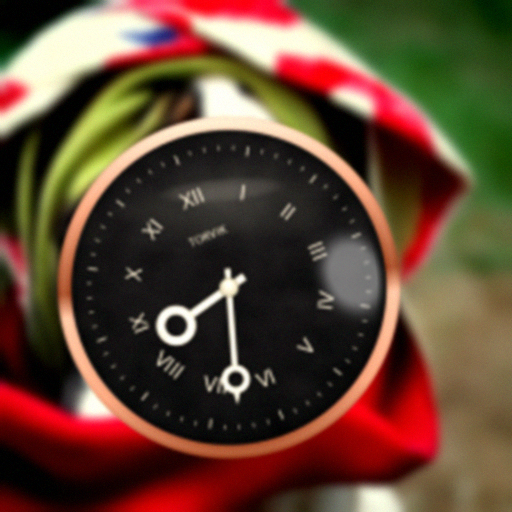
8:33
